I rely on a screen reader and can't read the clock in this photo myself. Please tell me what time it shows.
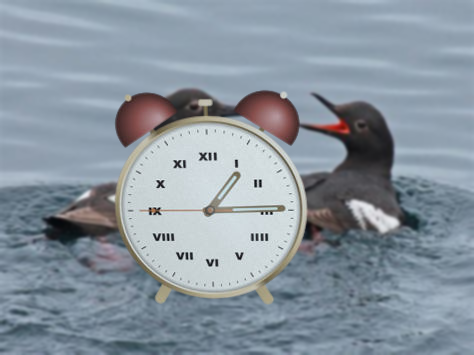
1:14:45
